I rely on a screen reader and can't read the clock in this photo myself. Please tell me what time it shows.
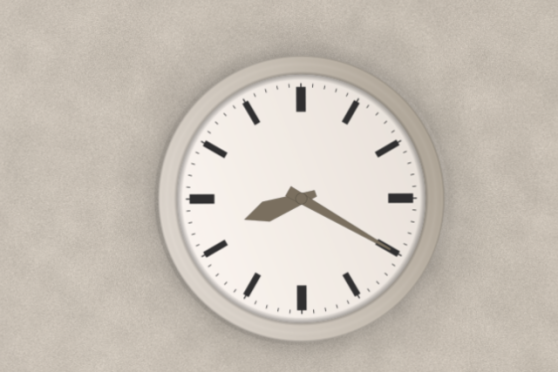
8:20
